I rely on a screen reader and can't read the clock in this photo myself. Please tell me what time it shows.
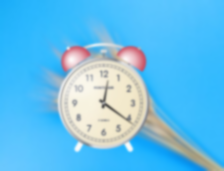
12:21
